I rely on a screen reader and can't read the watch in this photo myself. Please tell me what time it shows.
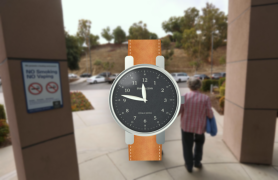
11:47
